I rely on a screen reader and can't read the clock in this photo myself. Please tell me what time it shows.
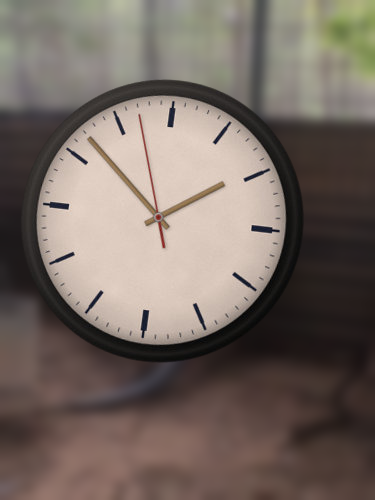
1:51:57
